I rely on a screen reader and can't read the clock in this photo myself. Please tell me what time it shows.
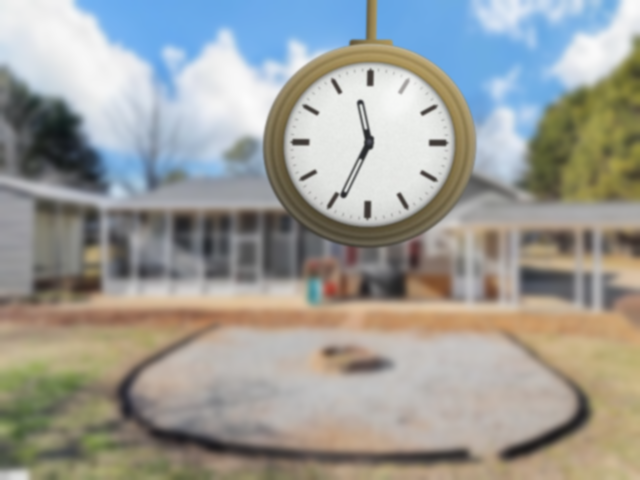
11:34
